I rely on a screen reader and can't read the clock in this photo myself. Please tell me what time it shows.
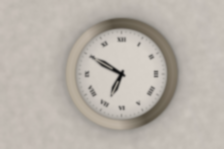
6:50
